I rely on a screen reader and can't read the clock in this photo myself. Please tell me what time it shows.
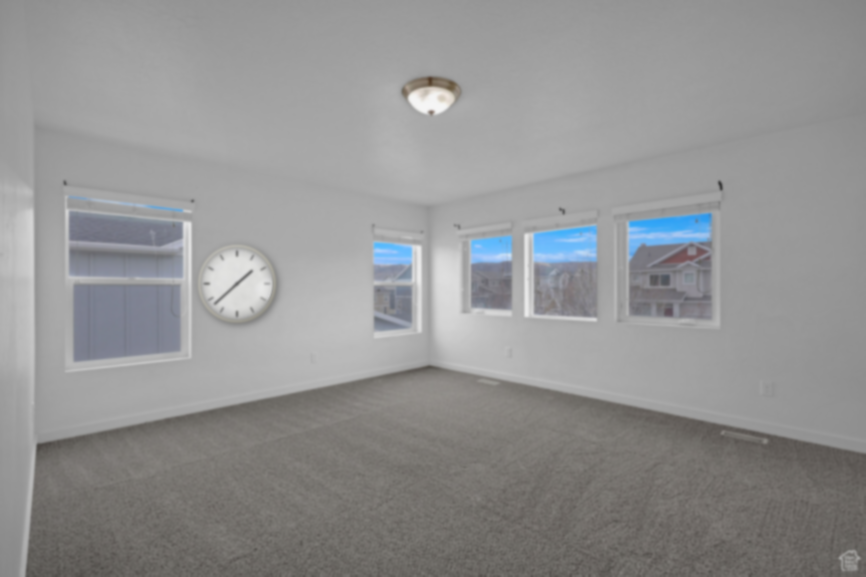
1:38
